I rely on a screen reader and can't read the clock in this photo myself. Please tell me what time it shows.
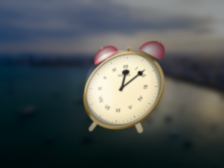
12:08
